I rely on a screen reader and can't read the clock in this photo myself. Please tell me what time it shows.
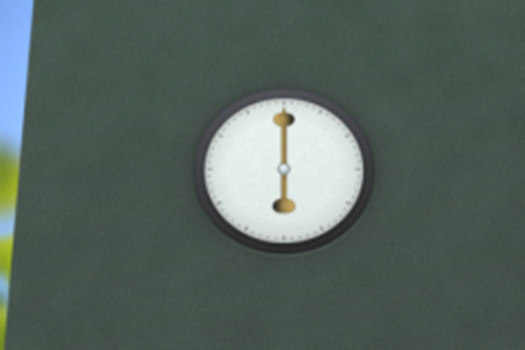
6:00
